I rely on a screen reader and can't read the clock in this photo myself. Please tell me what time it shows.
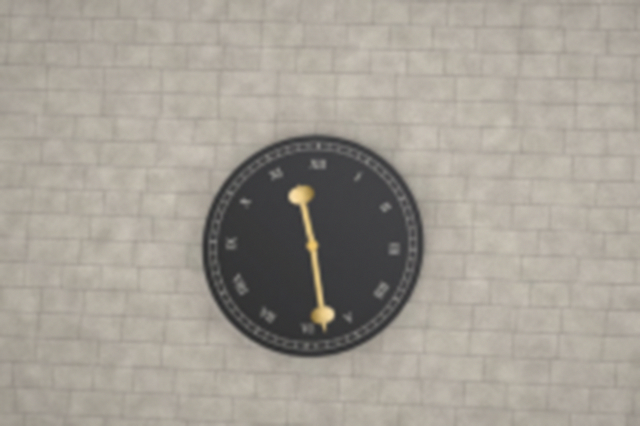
11:28
